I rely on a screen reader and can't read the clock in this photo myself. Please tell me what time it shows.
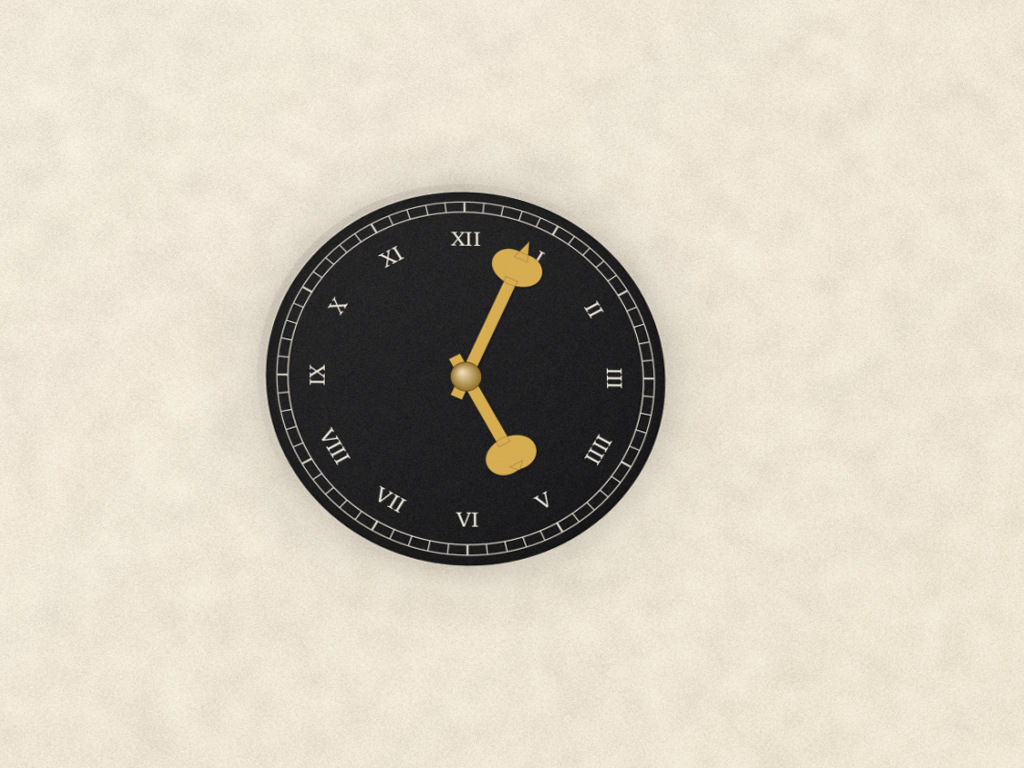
5:04
